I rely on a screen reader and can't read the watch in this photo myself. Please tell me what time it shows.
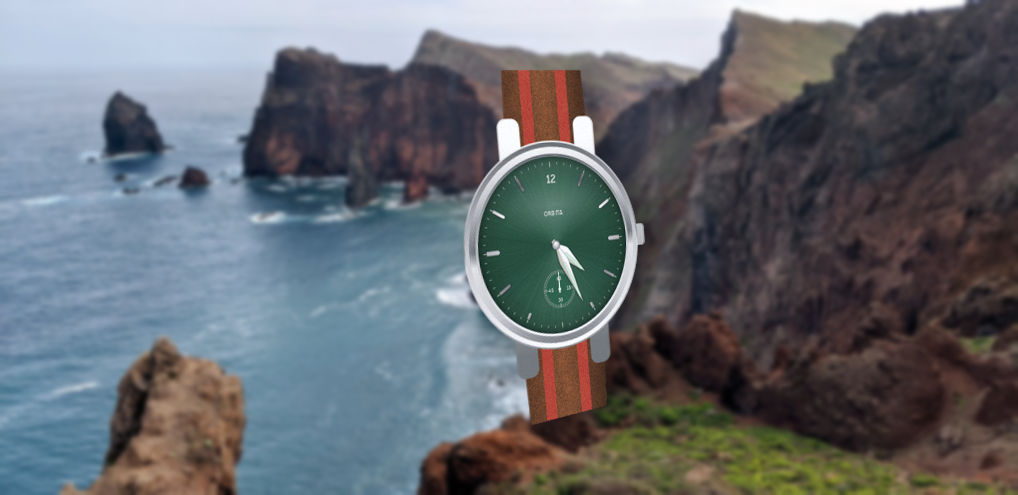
4:26
